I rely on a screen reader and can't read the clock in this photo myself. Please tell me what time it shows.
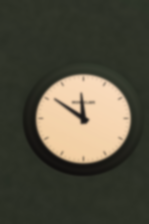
11:51
